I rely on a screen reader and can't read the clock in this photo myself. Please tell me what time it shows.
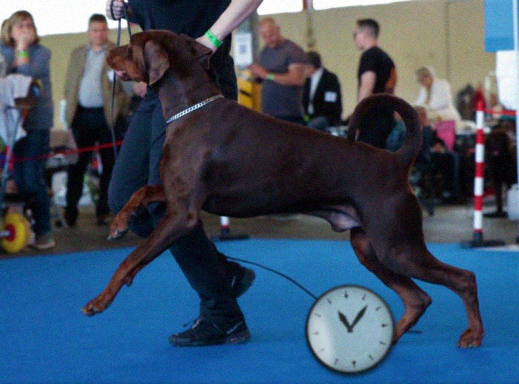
11:07
